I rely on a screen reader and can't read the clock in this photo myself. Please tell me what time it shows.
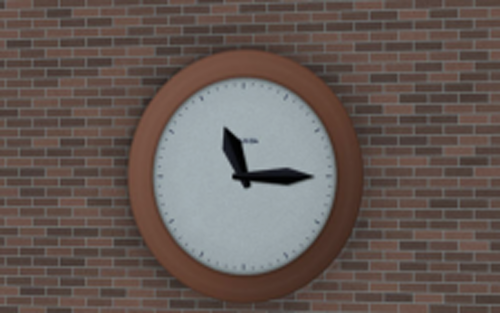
11:15
